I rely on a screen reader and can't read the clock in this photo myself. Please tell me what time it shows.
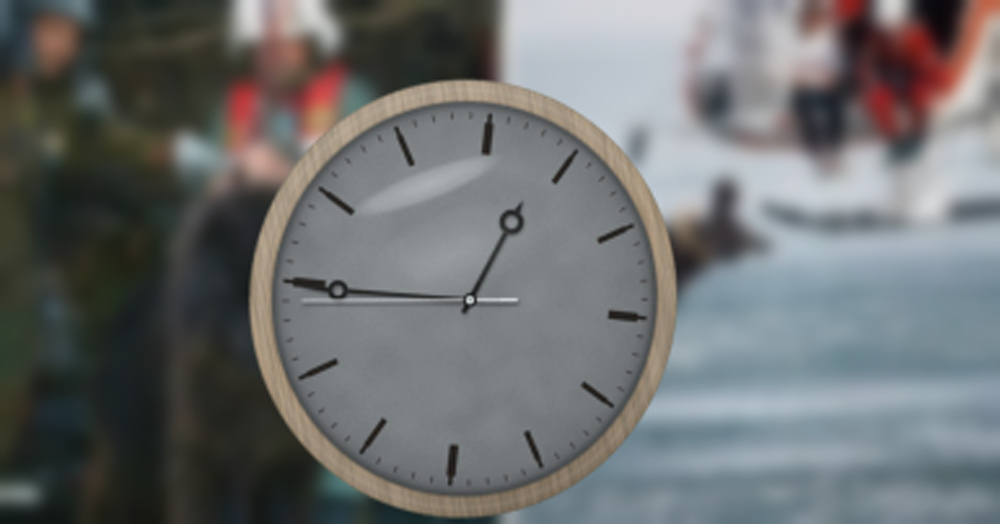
12:44:44
